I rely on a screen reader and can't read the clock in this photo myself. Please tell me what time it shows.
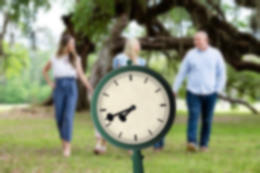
7:42
